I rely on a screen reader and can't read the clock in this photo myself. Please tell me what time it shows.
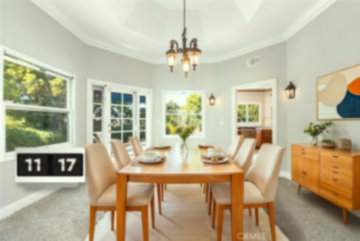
11:17
